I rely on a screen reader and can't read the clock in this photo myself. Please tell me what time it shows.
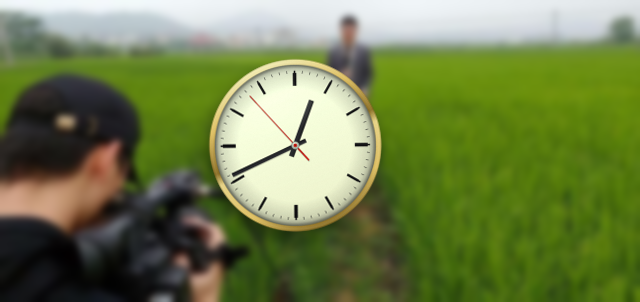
12:40:53
